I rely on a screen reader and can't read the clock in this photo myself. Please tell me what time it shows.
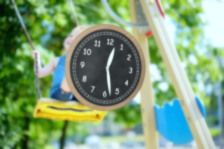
12:28
